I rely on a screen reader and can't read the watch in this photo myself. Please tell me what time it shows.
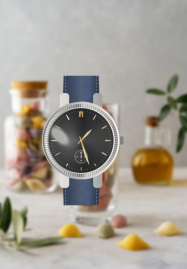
1:27
